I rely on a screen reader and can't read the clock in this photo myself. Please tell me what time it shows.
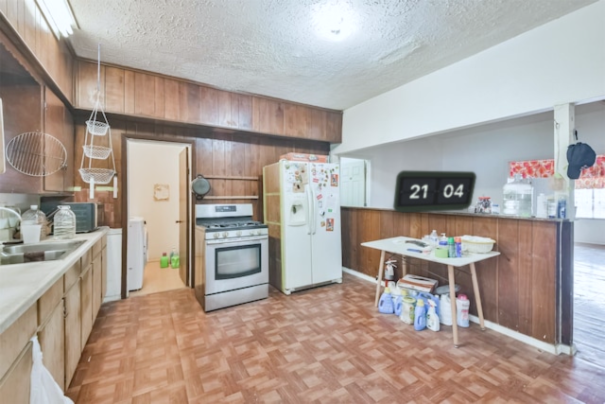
21:04
